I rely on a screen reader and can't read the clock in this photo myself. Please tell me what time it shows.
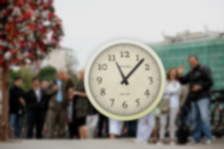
11:07
